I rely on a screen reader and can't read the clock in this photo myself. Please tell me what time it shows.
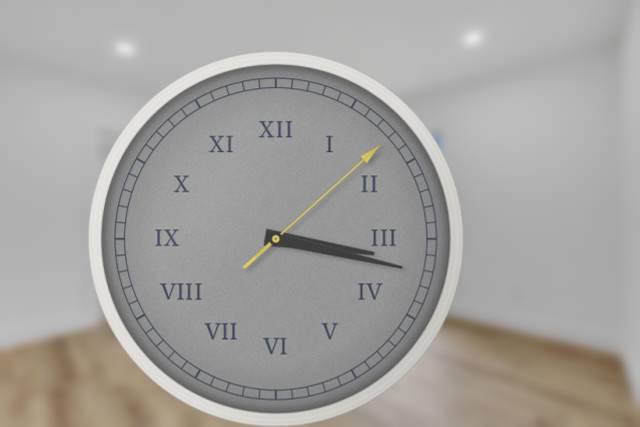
3:17:08
